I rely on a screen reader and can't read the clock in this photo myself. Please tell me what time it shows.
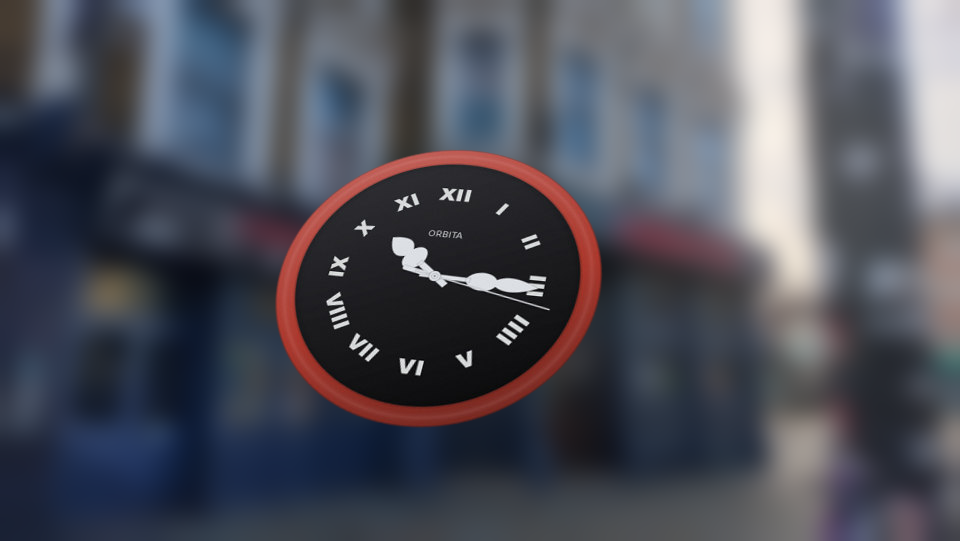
10:15:17
